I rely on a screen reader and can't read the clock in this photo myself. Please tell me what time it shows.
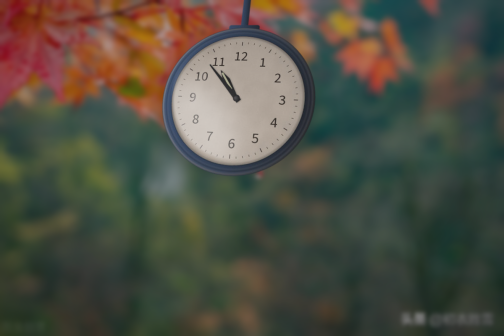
10:53
